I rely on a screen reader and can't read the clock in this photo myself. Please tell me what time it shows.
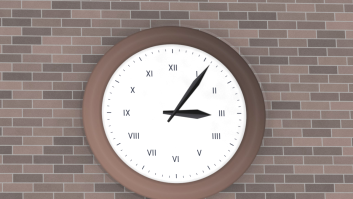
3:06
